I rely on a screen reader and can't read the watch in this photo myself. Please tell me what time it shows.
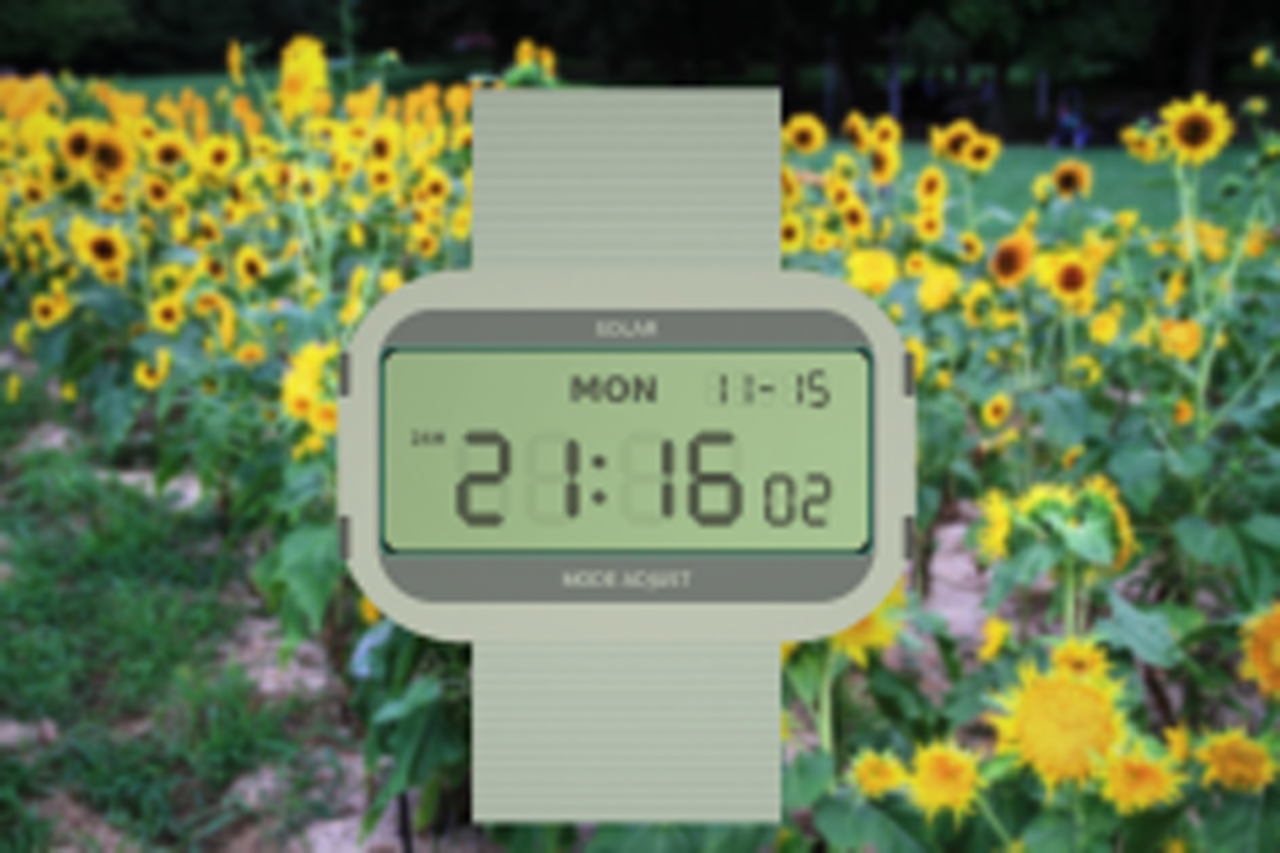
21:16:02
